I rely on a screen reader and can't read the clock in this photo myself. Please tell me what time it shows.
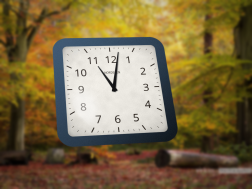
11:02
